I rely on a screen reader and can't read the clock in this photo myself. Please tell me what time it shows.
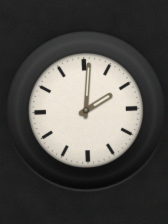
2:01
